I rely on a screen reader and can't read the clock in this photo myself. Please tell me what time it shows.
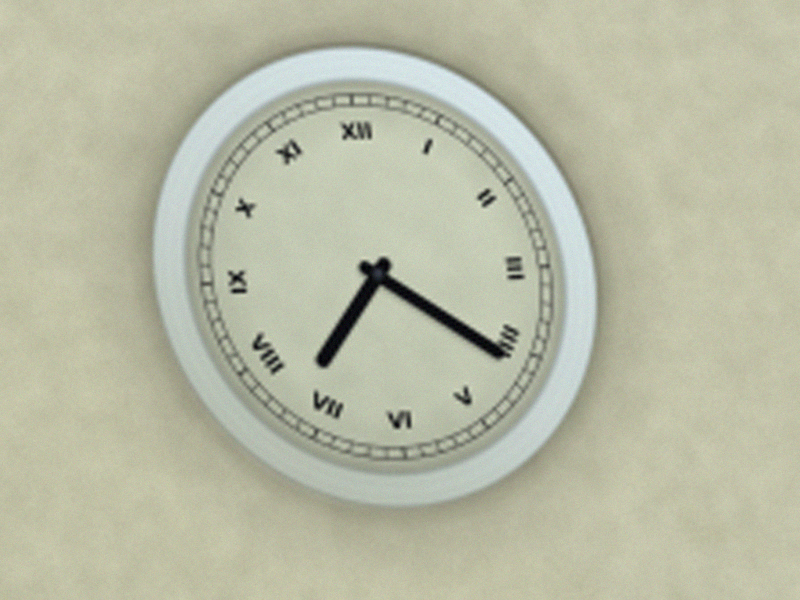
7:21
